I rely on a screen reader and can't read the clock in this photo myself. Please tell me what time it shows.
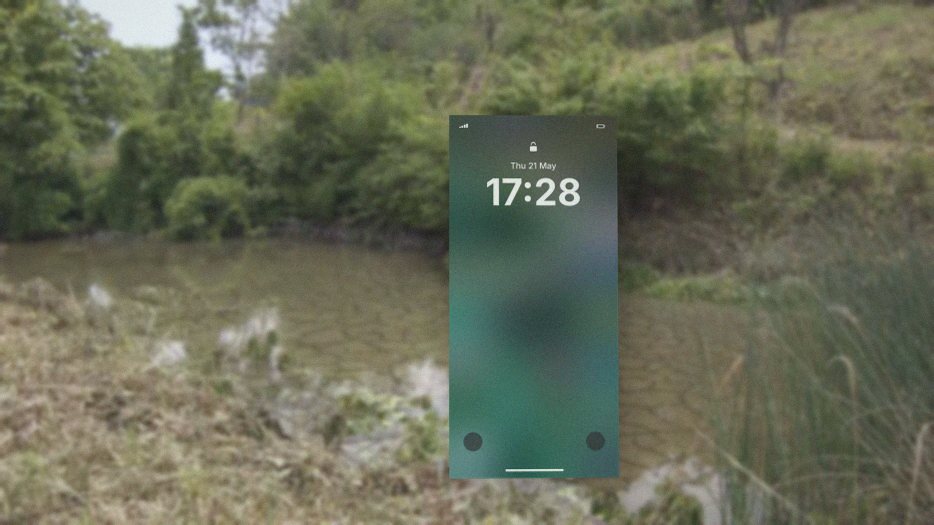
17:28
